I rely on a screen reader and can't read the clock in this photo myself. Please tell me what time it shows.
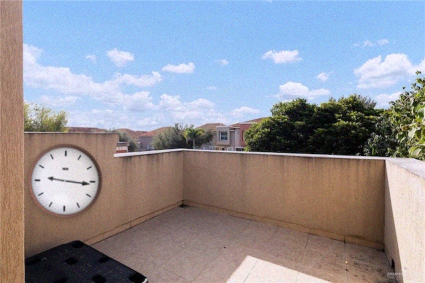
9:16
